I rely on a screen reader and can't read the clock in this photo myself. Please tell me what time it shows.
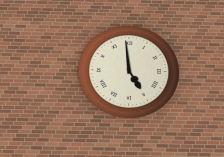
4:59
